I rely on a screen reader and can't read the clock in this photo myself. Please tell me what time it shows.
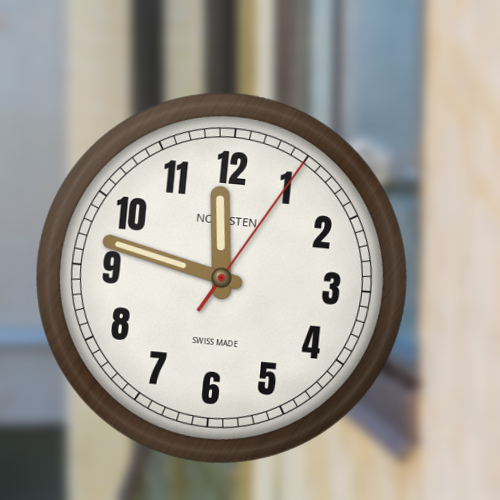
11:47:05
